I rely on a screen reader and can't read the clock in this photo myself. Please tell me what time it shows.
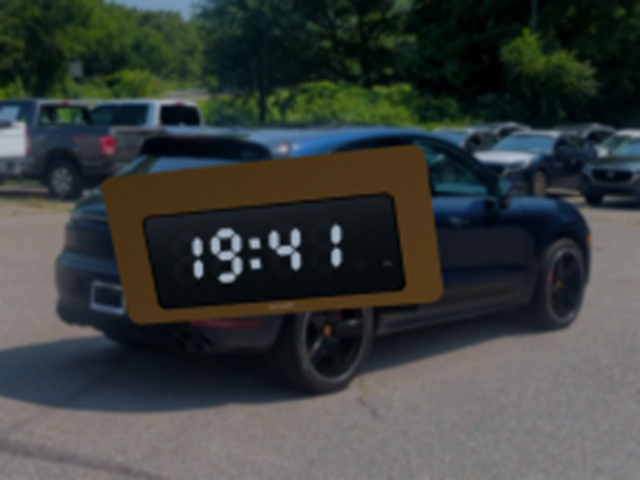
19:41
